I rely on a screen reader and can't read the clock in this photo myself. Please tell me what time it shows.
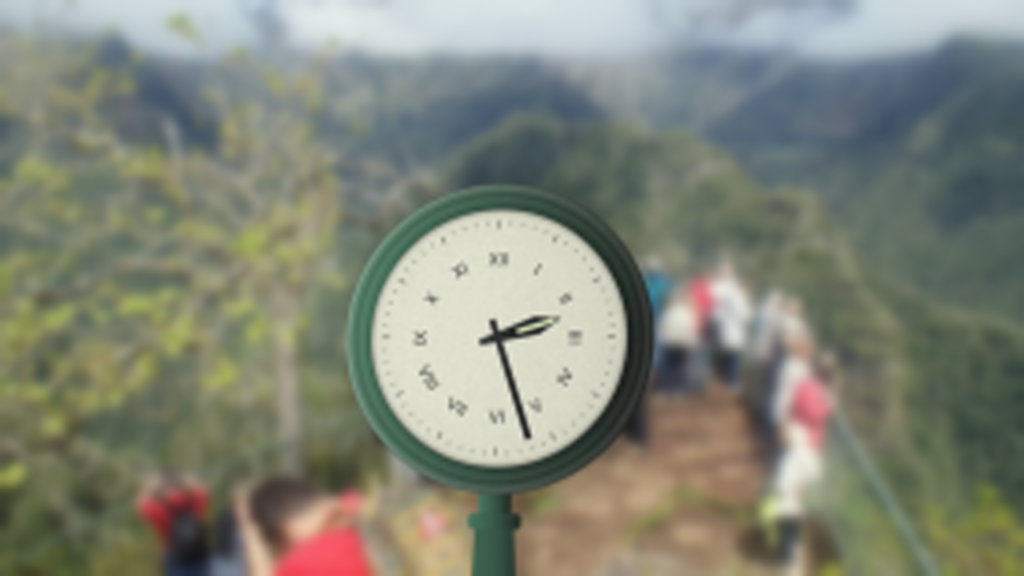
2:27
